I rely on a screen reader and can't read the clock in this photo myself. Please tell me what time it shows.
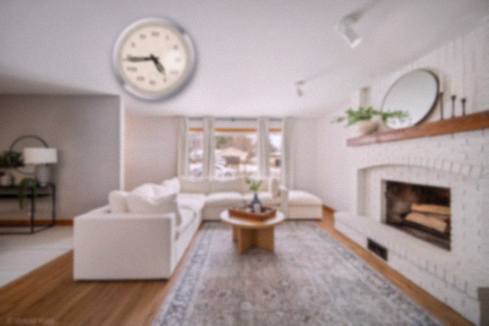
4:44
